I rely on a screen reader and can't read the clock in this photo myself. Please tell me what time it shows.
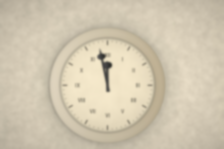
11:58
